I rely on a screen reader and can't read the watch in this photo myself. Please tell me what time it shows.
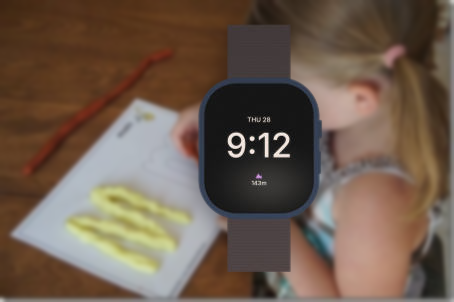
9:12
